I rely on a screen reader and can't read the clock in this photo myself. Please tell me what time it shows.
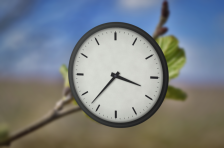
3:37
